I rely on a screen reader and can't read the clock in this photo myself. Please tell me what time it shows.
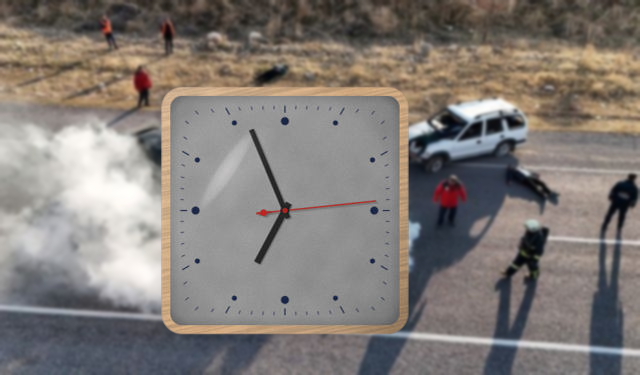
6:56:14
